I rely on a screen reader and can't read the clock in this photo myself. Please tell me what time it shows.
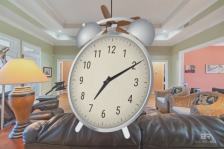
7:10
